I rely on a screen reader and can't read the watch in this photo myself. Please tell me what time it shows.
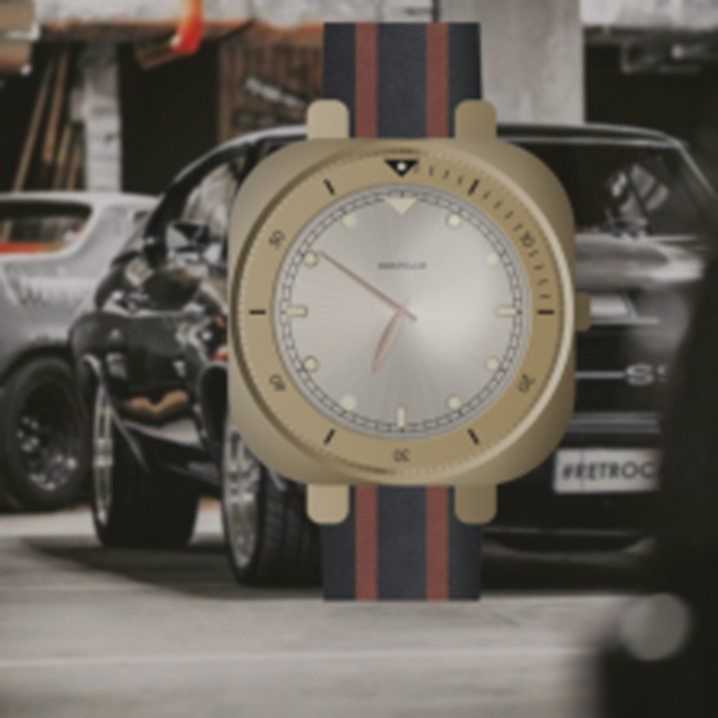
6:51
